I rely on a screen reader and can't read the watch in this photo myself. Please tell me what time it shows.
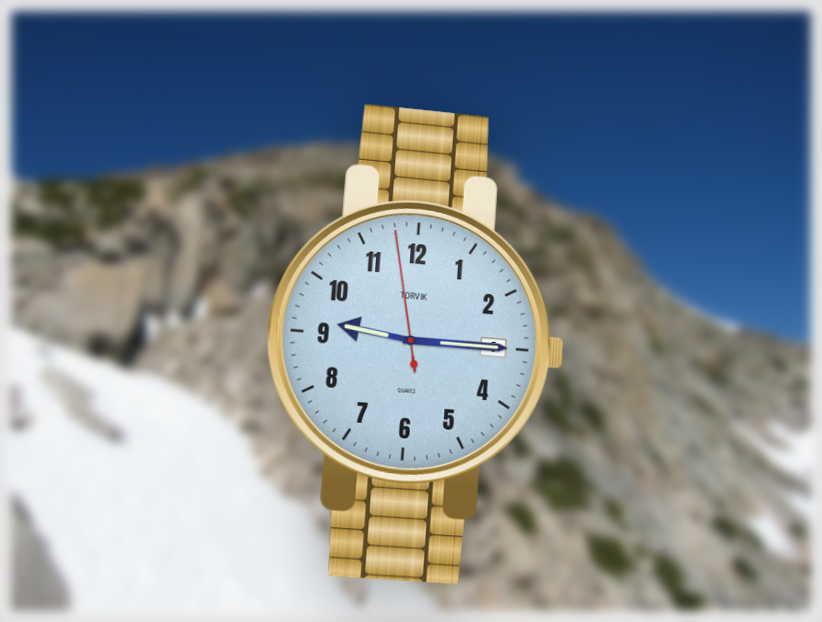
9:14:58
